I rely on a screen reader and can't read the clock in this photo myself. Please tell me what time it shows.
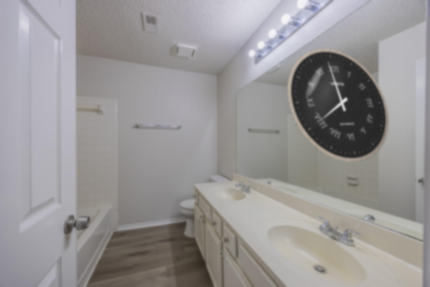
7:59
